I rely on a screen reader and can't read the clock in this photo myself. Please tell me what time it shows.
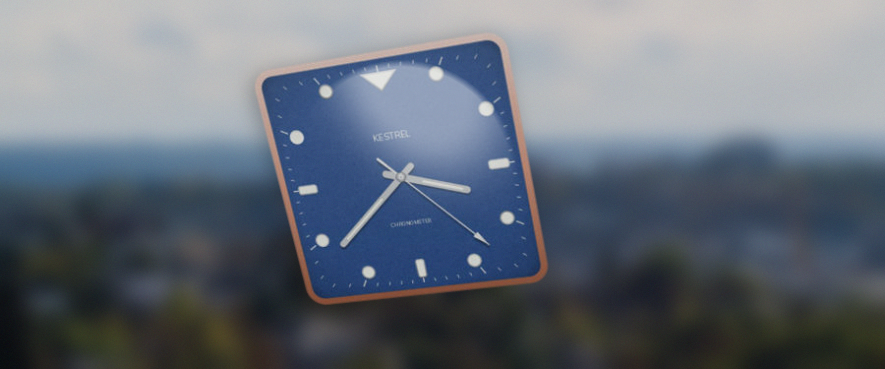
3:38:23
